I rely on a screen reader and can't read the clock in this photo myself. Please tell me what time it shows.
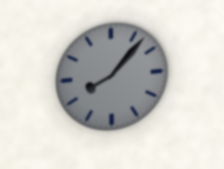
8:07
